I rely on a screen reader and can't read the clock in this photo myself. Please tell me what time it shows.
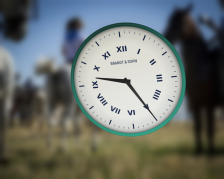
9:25
